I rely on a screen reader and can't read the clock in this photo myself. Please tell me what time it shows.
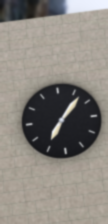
7:07
